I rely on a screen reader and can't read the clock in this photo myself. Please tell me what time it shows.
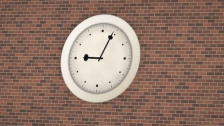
9:04
